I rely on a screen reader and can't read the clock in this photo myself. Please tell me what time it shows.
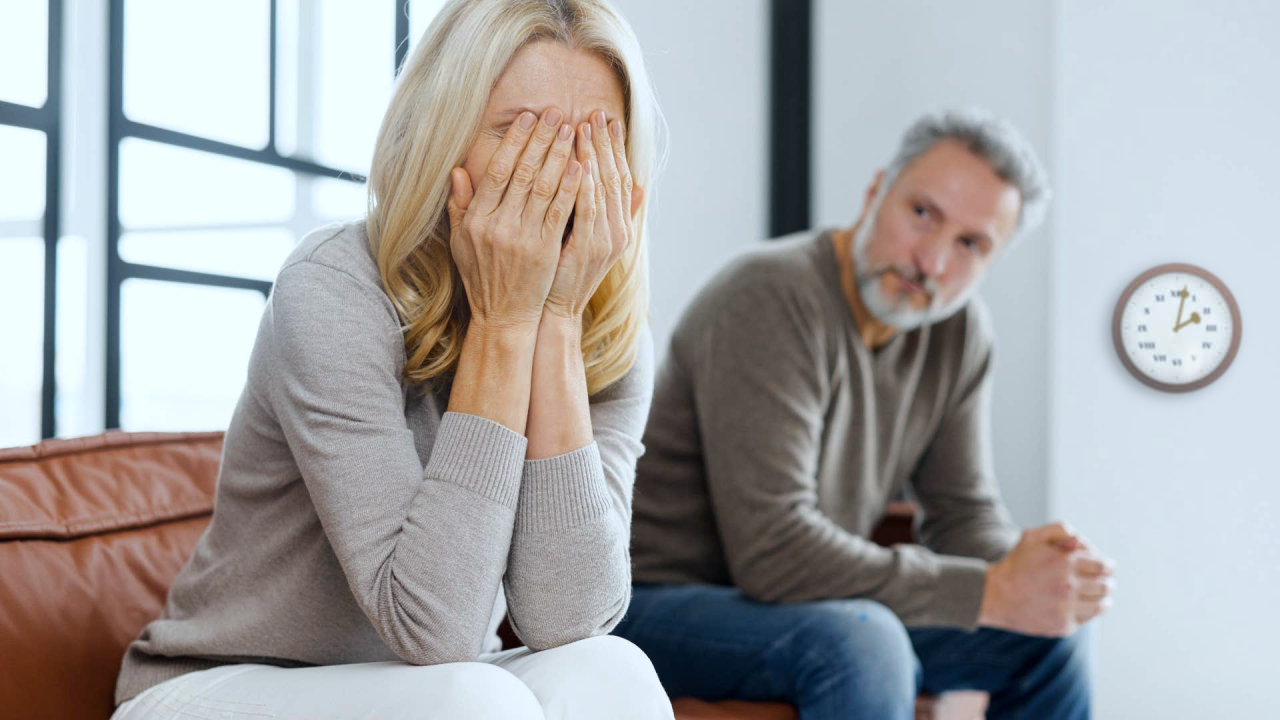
2:02
